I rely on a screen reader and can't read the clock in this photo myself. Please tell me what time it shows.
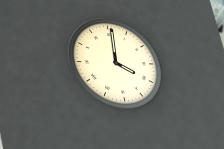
4:01
